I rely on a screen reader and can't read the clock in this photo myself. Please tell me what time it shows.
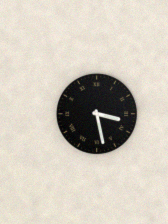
3:28
